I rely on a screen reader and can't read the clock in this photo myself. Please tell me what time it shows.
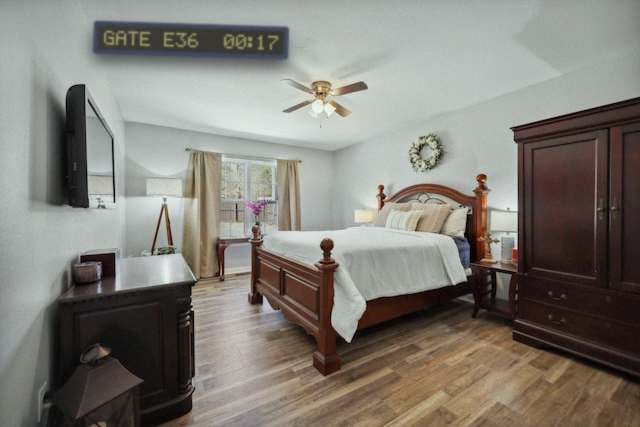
0:17
